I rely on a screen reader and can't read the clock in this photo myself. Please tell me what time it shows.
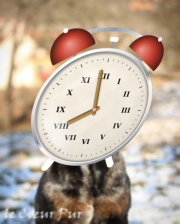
7:59
